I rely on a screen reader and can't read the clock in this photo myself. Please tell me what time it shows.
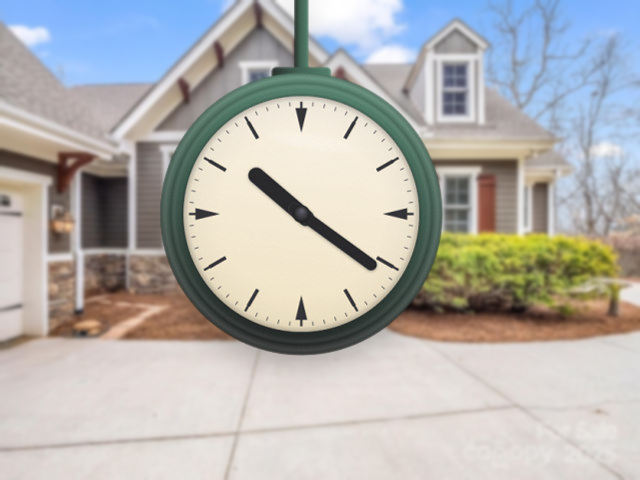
10:21
